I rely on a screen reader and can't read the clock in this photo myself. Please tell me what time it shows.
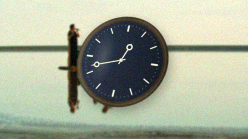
12:42
